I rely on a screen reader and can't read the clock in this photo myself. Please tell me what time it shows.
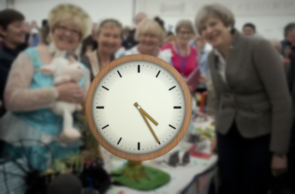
4:25
